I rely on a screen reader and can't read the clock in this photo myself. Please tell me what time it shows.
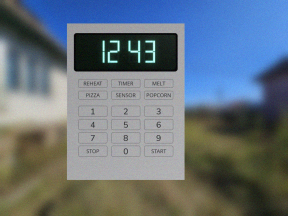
12:43
